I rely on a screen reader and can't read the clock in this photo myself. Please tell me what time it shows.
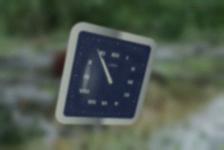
10:54
